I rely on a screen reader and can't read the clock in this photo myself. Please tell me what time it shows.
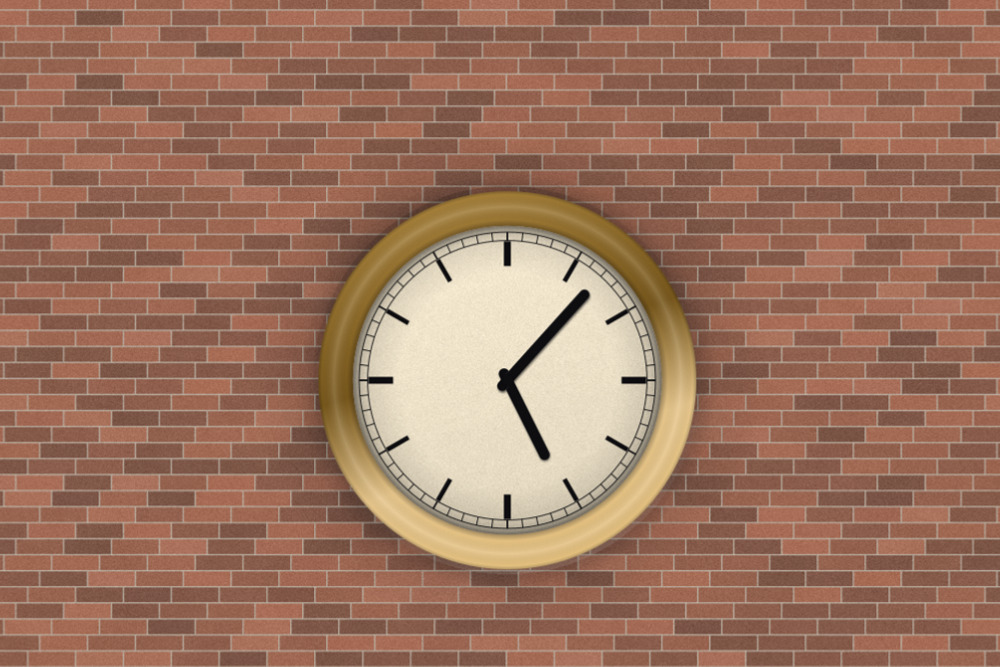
5:07
